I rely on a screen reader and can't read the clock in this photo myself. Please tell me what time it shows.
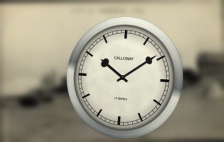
10:09
